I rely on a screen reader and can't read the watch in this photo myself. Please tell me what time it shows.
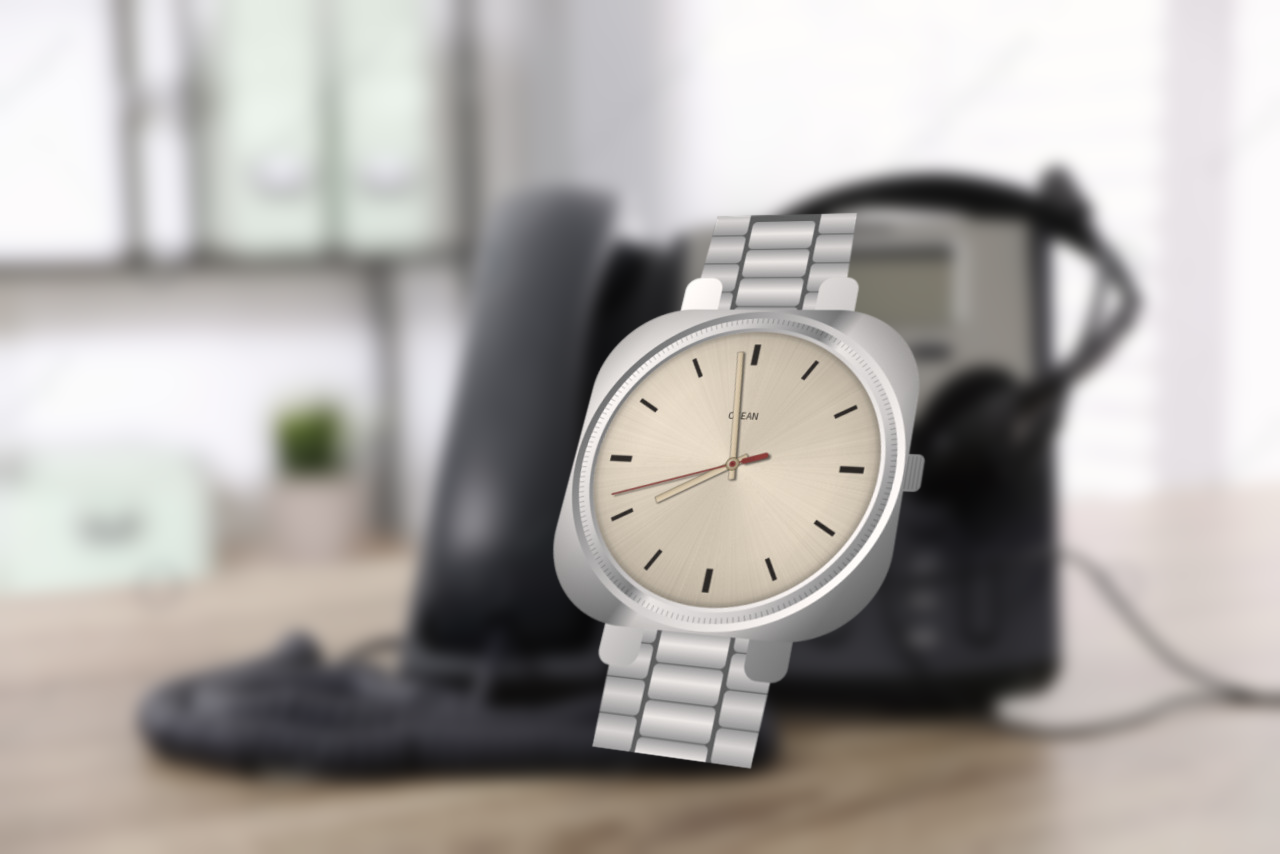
7:58:42
